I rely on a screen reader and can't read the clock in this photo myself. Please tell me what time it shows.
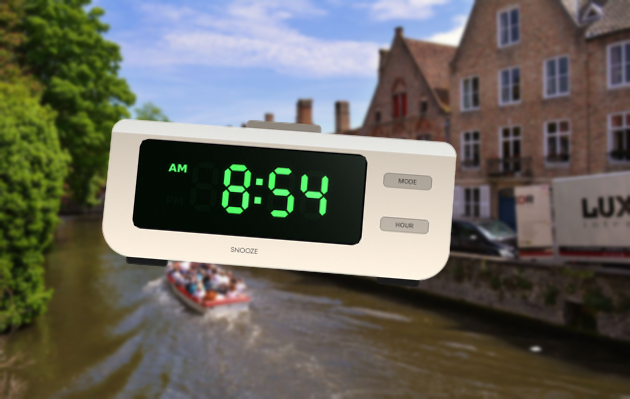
8:54
